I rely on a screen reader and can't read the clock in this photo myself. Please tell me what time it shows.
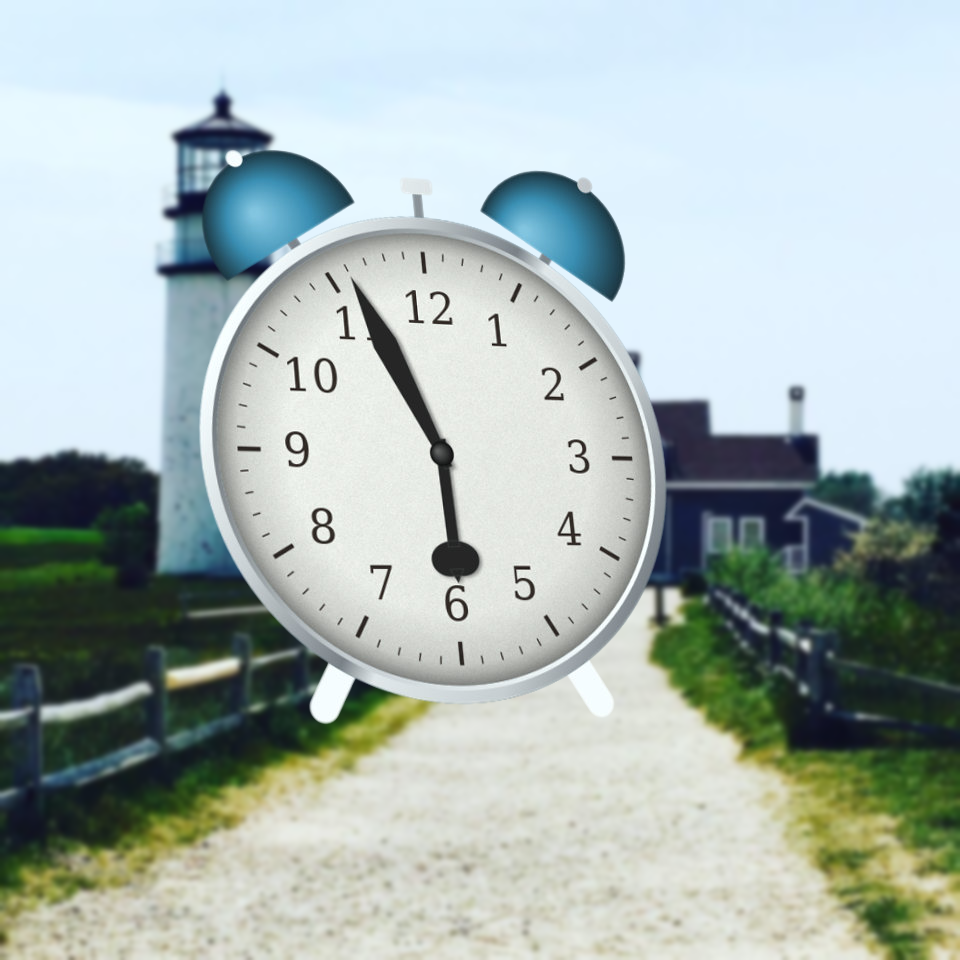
5:56
